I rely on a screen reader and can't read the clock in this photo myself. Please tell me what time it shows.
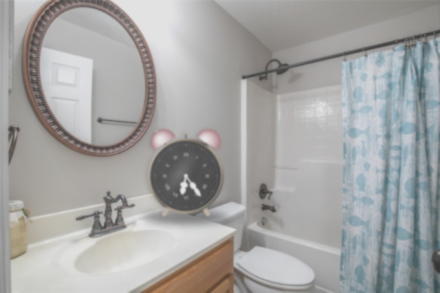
6:24
